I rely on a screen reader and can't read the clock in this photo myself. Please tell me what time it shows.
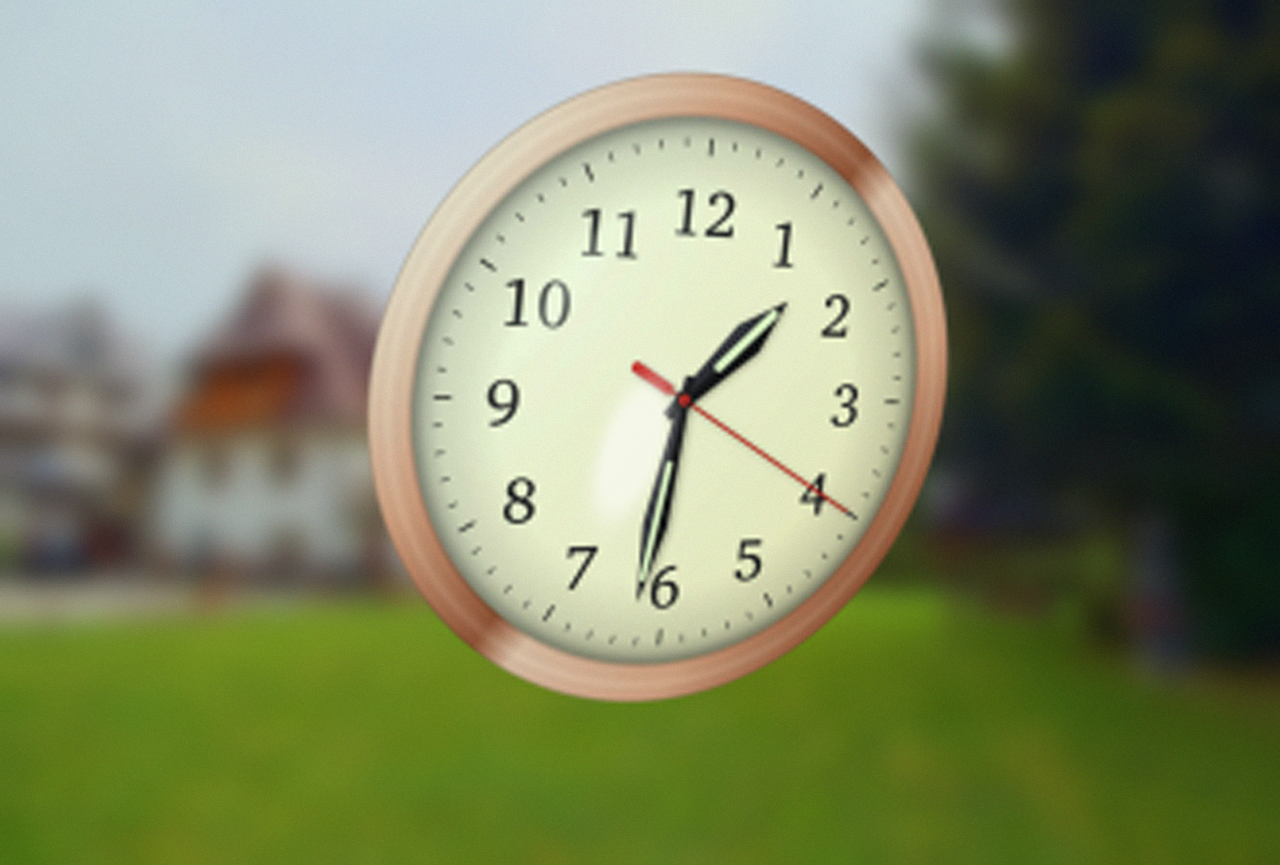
1:31:20
